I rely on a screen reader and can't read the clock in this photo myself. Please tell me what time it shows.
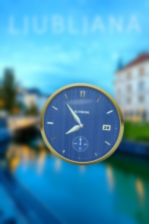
7:54
